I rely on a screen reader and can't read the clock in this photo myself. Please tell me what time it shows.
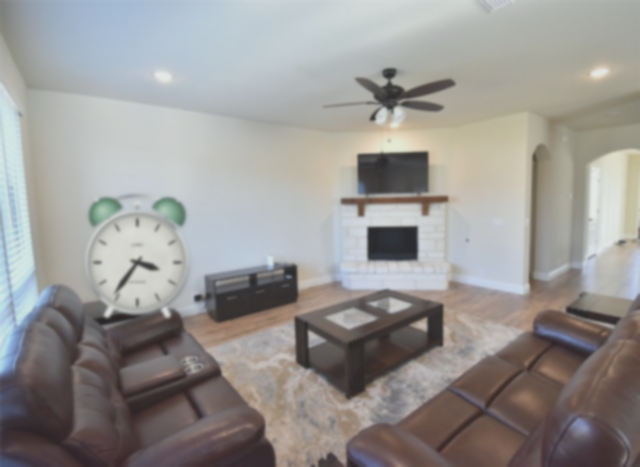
3:36
